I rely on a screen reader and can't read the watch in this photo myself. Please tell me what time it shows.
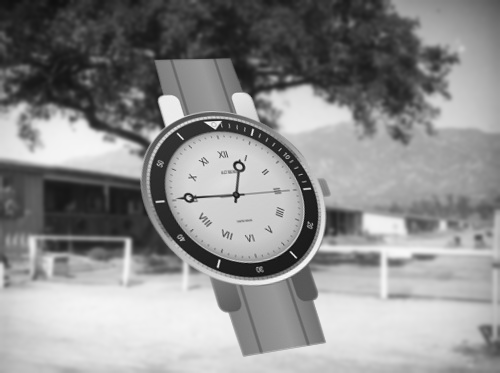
12:45:15
